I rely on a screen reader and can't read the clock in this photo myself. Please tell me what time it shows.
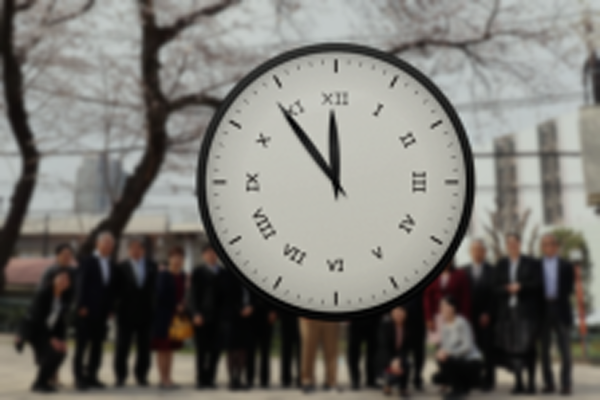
11:54
